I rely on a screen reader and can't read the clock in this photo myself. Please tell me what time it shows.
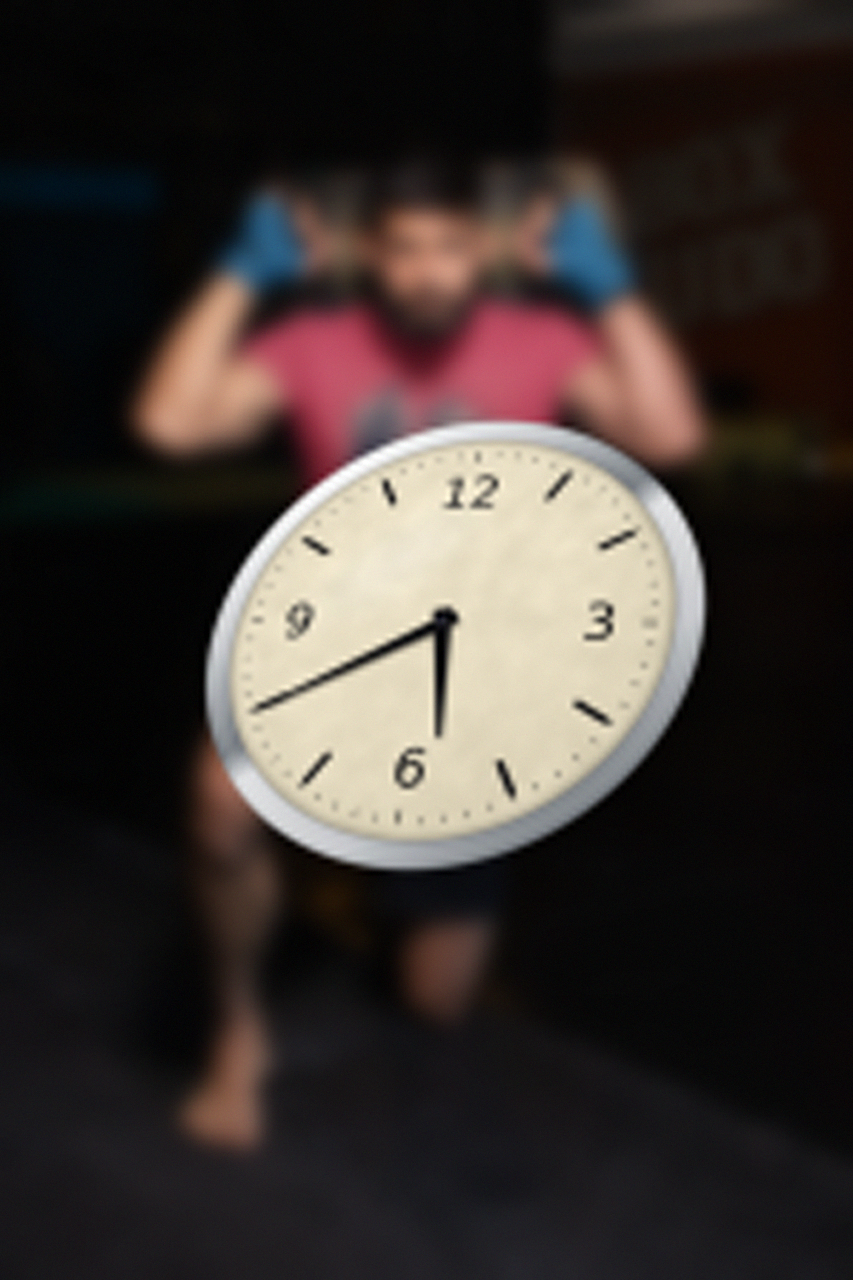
5:40
